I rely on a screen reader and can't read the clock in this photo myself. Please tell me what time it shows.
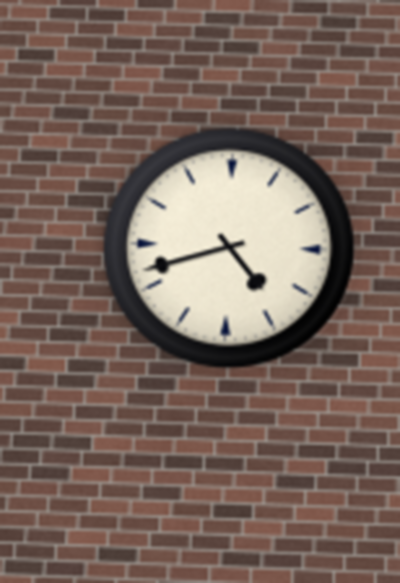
4:42
